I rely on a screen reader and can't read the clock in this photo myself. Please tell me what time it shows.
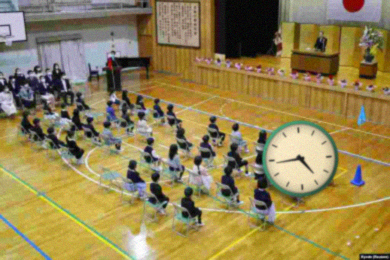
4:44
